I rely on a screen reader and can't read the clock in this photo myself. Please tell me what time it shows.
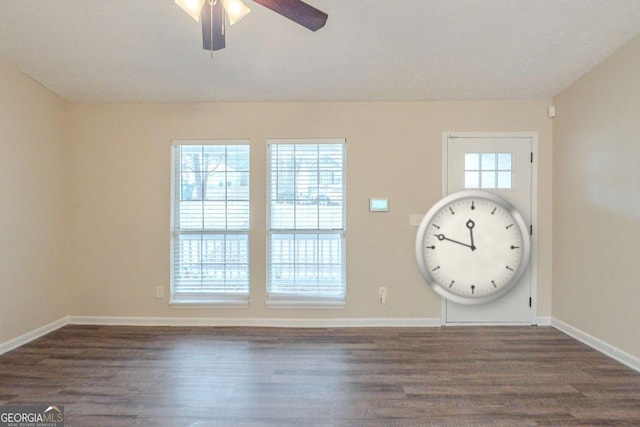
11:48
